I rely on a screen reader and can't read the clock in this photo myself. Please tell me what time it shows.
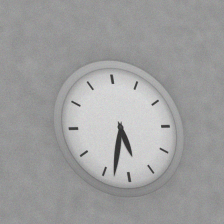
5:33
